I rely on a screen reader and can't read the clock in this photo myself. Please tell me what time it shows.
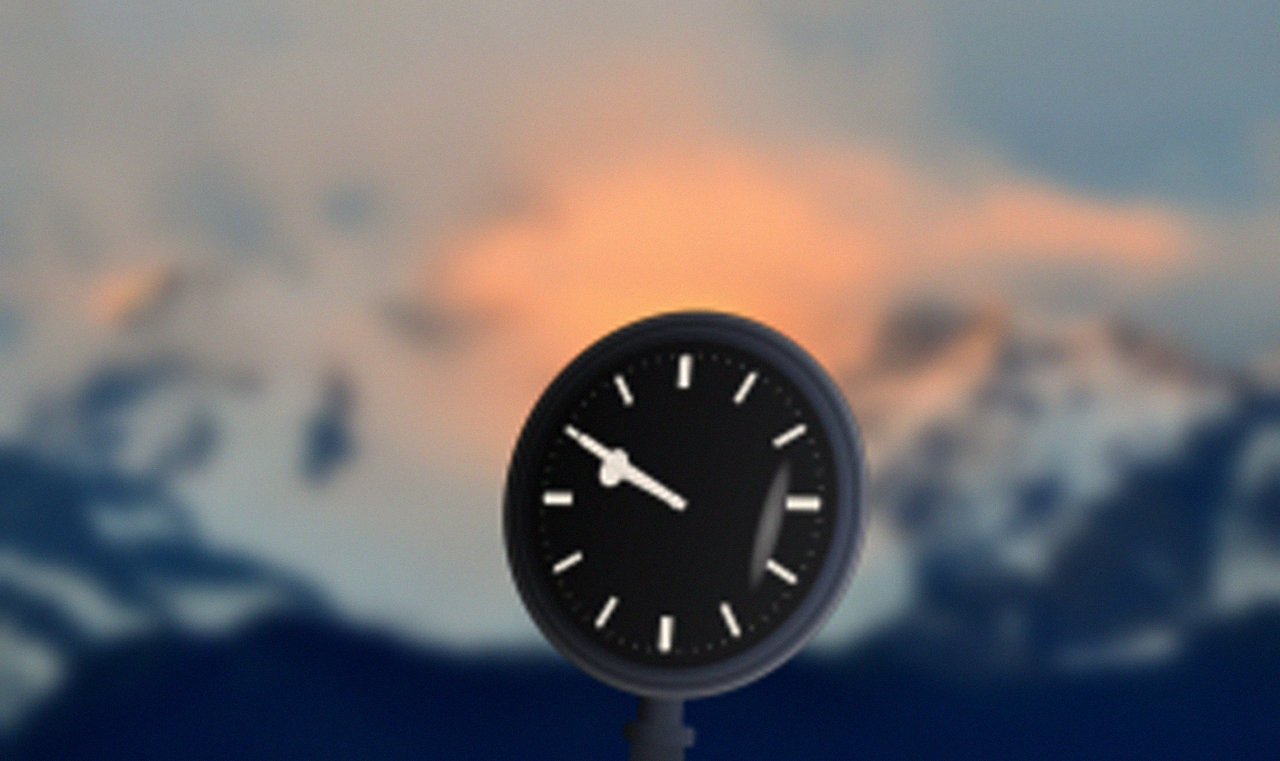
9:50
